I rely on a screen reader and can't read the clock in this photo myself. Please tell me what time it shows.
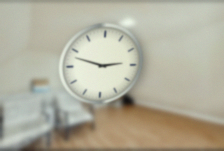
2:48
